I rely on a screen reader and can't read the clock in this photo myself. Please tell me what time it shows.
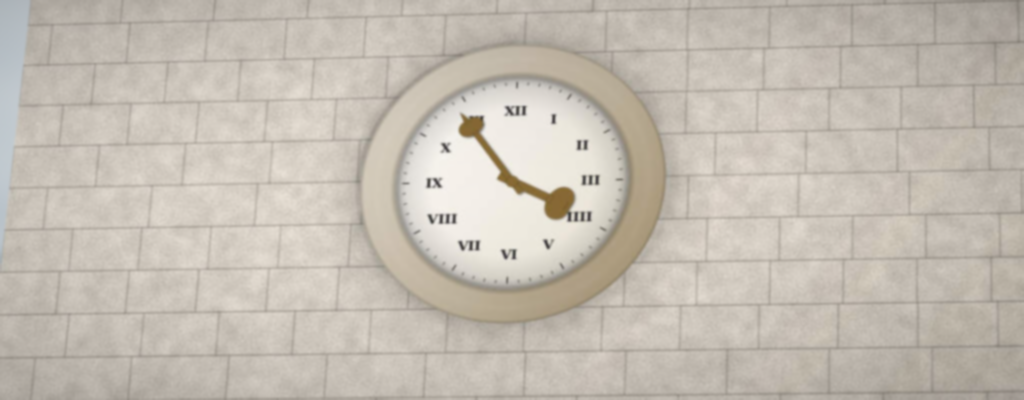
3:54
